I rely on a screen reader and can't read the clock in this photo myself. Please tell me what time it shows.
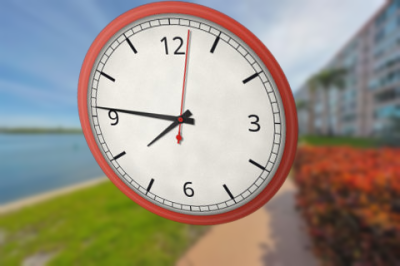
7:46:02
